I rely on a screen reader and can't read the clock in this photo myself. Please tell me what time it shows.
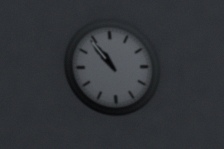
10:54
